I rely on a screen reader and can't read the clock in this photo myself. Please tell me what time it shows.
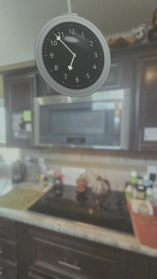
6:53
